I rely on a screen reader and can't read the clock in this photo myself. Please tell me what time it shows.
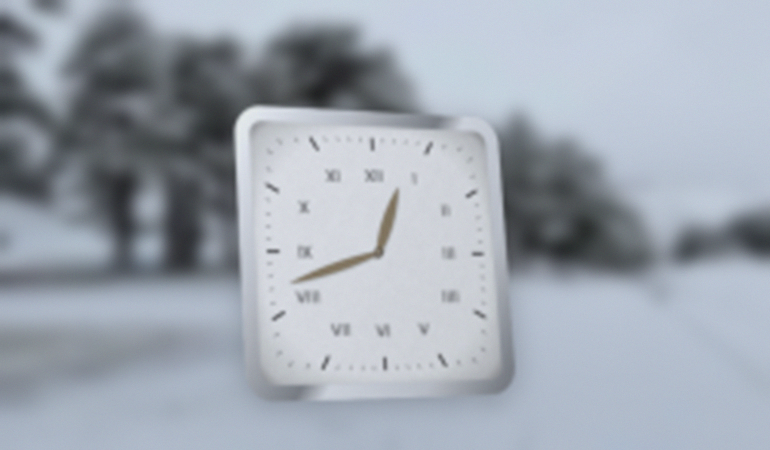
12:42
